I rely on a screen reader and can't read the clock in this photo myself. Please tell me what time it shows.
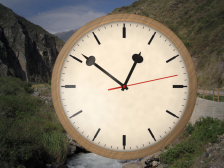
12:51:13
